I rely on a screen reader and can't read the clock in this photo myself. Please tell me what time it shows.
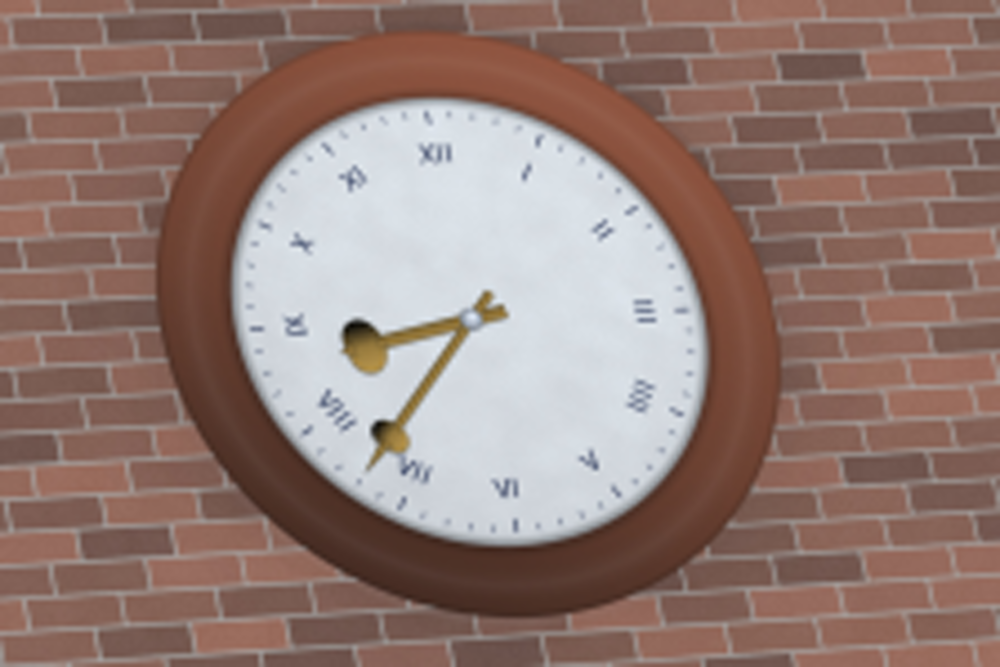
8:37
